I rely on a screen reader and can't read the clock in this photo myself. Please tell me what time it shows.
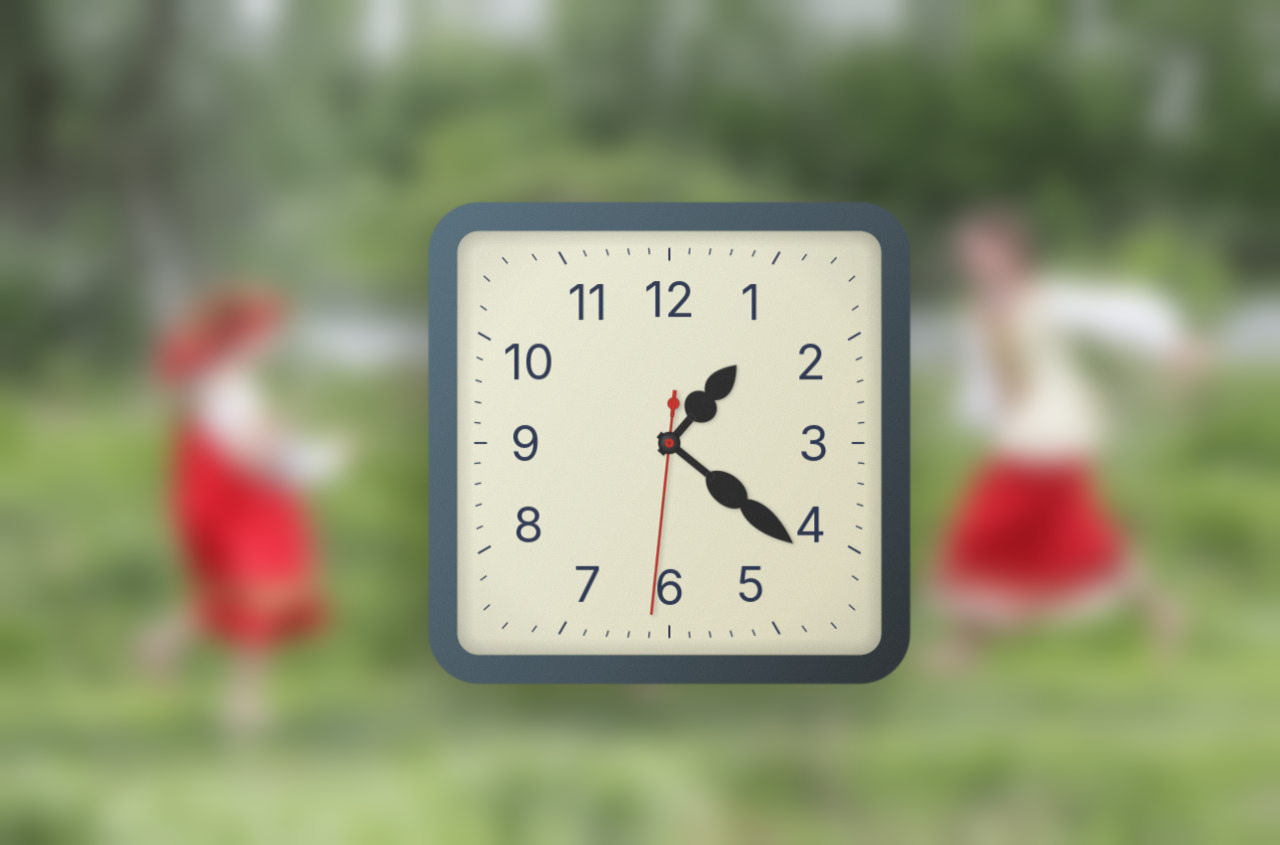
1:21:31
